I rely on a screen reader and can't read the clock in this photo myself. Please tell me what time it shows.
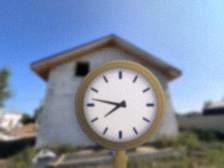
7:47
